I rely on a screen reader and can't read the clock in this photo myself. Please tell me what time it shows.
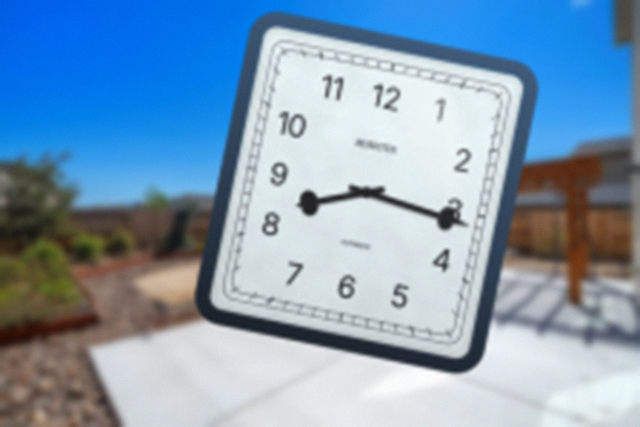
8:16
